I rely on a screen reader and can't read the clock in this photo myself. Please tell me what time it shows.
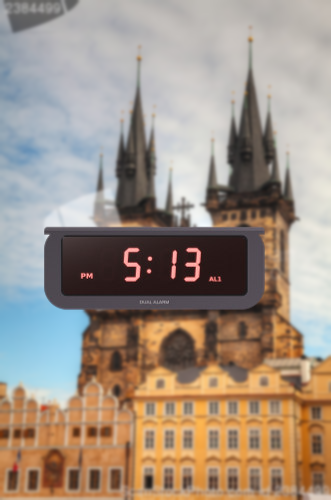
5:13
